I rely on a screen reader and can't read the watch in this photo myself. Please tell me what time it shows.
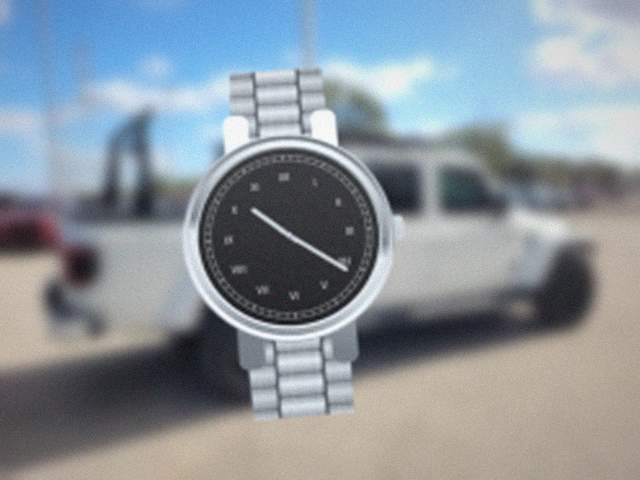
10:21
